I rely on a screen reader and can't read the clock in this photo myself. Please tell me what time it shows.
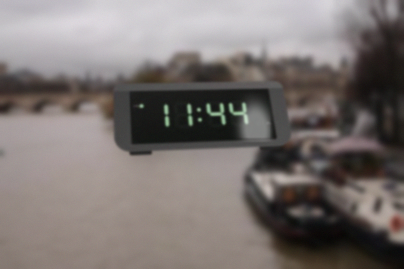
11:44
